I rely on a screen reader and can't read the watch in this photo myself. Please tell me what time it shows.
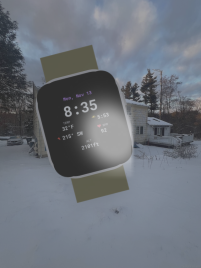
8:35
